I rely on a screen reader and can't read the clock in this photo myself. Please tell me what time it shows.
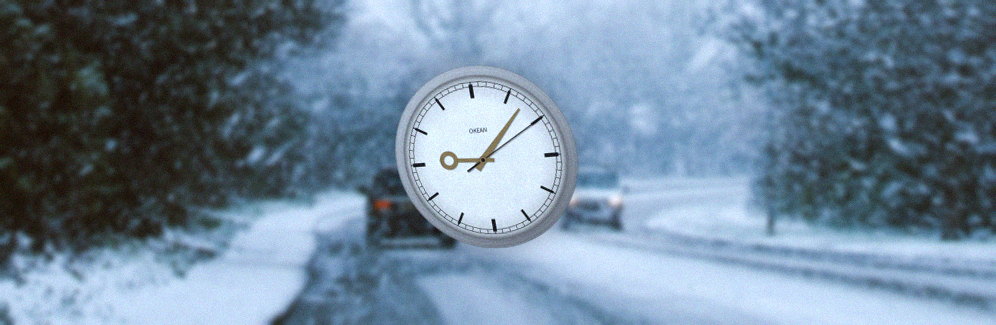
9:07:10
